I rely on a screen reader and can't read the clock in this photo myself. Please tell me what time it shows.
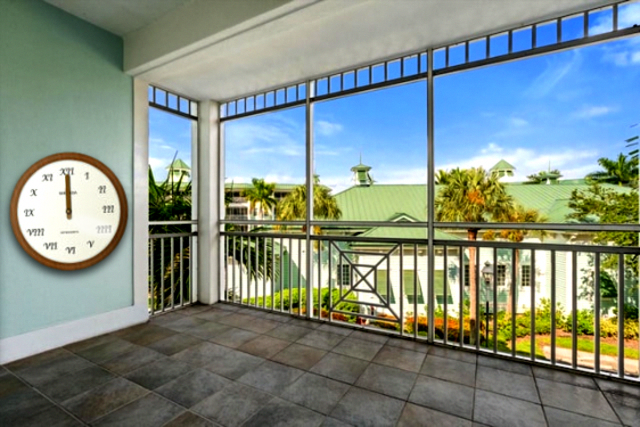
12:00
